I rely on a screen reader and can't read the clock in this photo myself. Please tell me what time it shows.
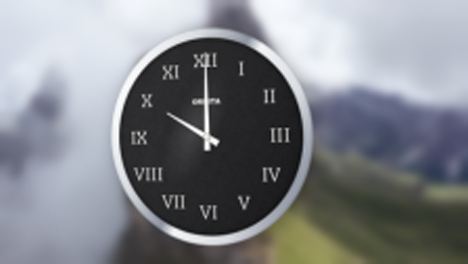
10:00
